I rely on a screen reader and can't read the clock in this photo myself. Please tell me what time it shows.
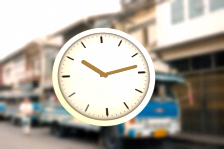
10:13
